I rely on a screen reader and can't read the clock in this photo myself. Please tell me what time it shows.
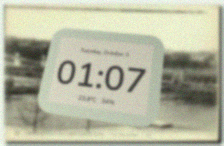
1:07
